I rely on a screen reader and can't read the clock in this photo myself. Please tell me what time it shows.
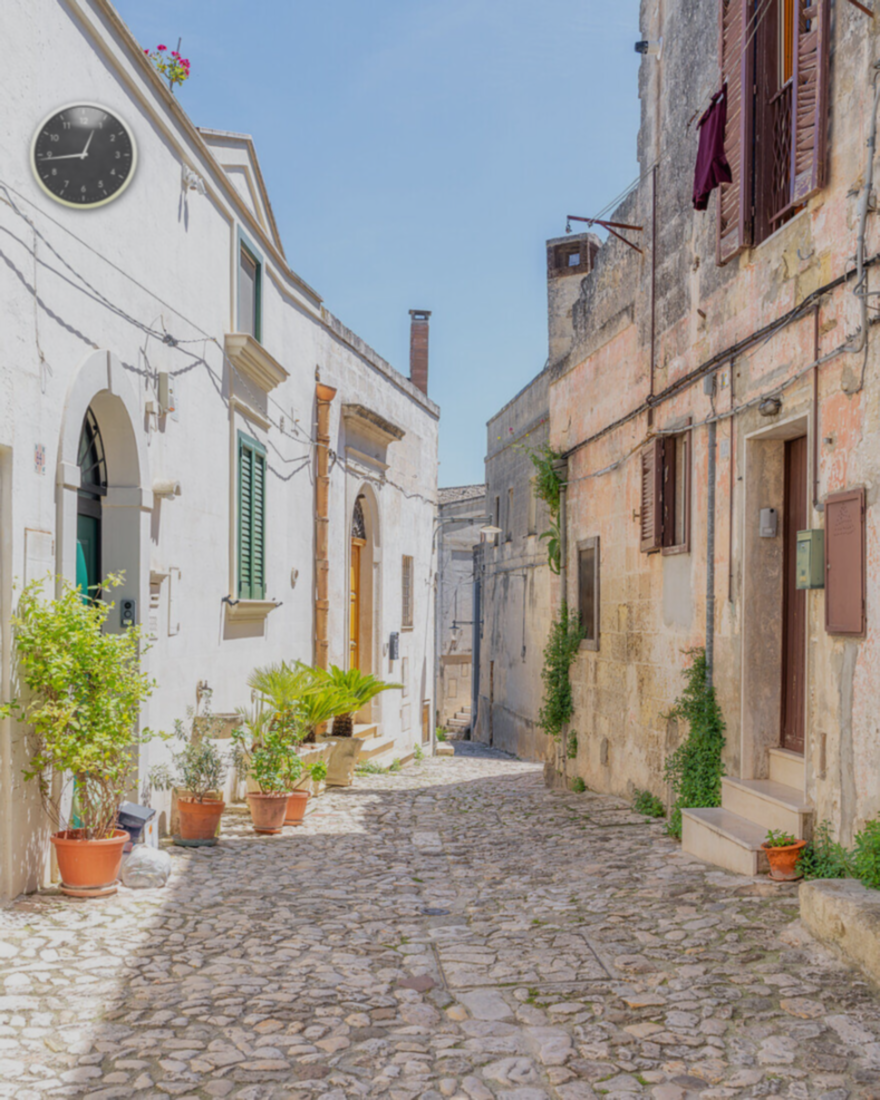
12:44
